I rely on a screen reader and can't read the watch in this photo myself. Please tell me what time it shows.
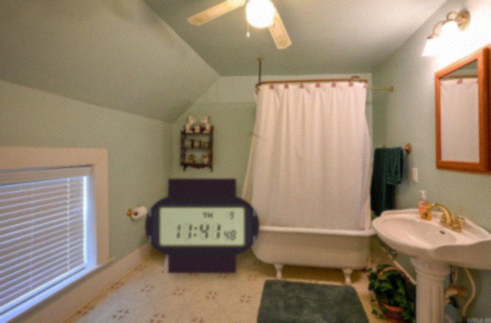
11:41
